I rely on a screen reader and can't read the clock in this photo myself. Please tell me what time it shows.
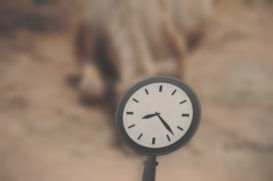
8:23
